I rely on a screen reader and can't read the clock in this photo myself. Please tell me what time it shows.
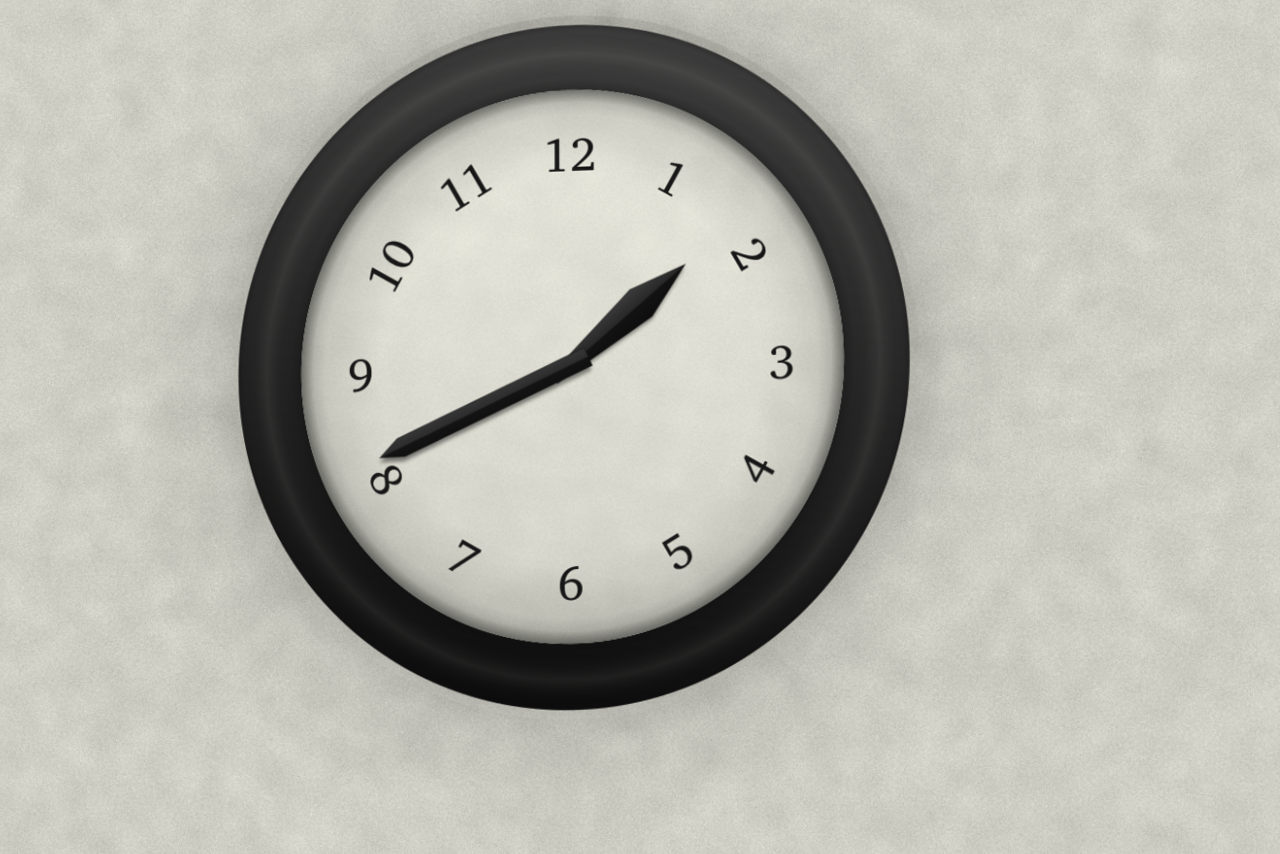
1:41
